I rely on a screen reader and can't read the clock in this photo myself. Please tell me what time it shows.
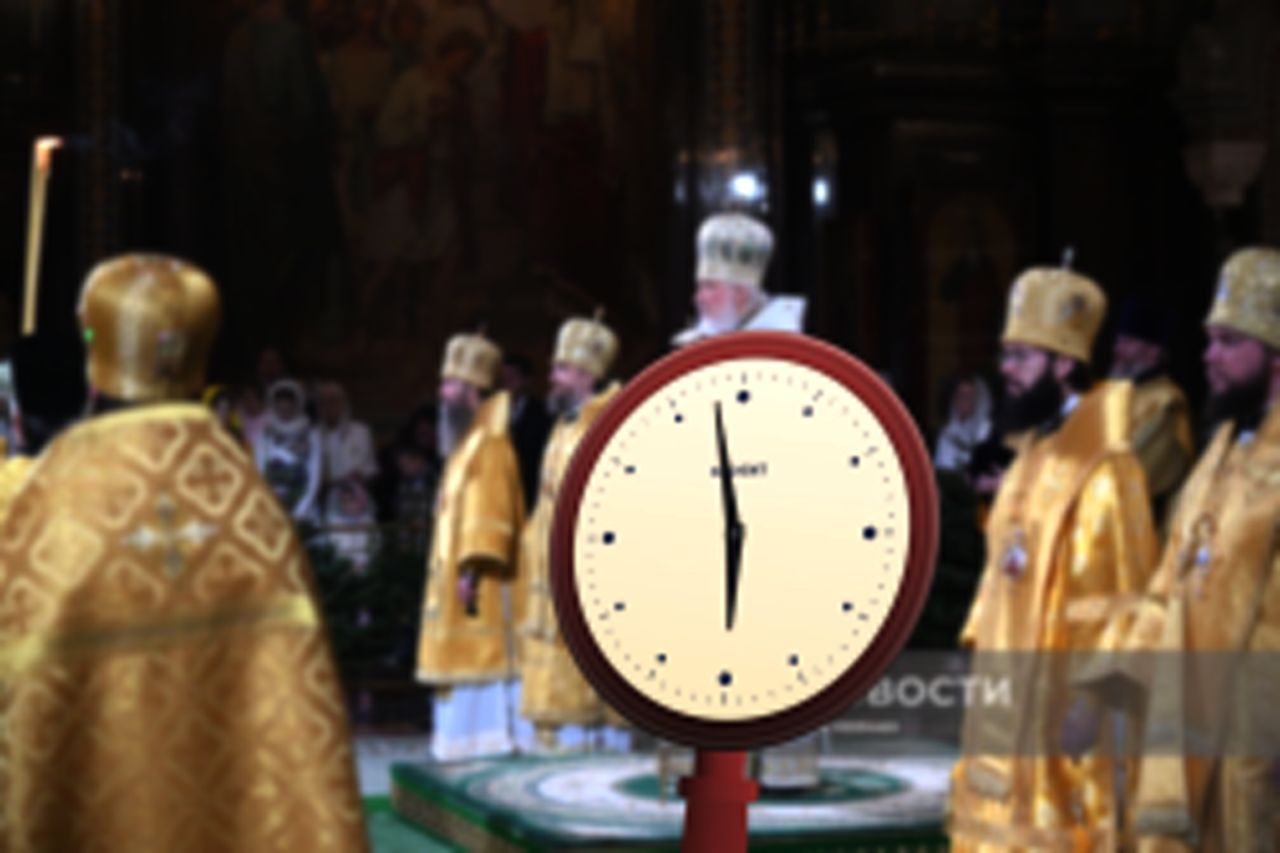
5:58
